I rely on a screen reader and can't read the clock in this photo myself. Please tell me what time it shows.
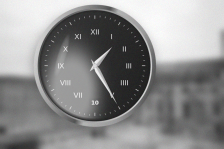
1:25
